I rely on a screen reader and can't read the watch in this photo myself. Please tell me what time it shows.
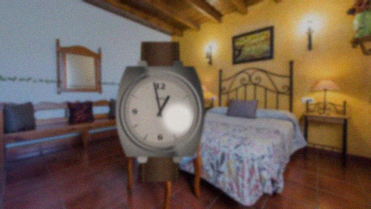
12:58
